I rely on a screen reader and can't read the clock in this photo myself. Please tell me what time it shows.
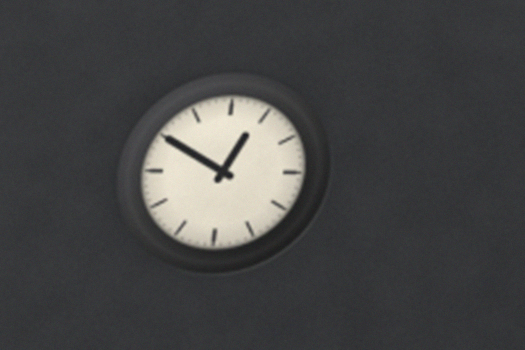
12:50
